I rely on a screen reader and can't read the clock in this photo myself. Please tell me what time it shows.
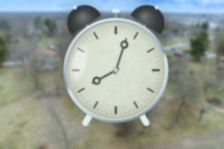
8:03
